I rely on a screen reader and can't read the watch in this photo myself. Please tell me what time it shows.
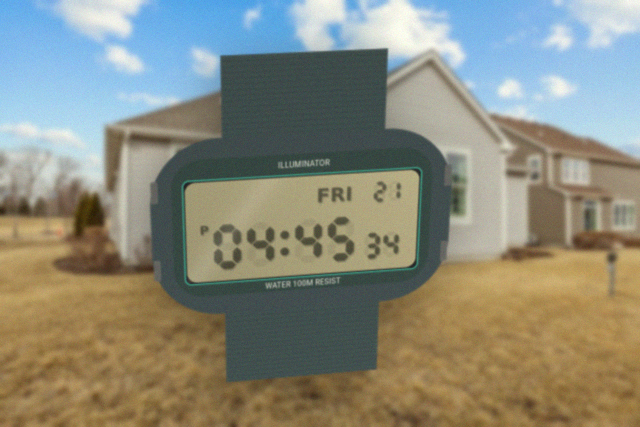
4:45:34
